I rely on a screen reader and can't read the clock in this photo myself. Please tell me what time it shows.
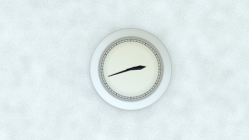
2:42
